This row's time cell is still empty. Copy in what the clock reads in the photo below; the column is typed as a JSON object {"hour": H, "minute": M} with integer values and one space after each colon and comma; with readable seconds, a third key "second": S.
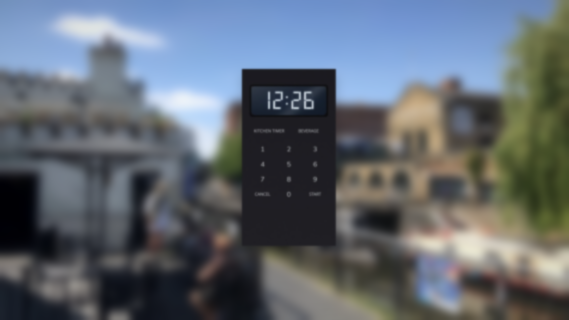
{"hour": 12, "minute": 26}
